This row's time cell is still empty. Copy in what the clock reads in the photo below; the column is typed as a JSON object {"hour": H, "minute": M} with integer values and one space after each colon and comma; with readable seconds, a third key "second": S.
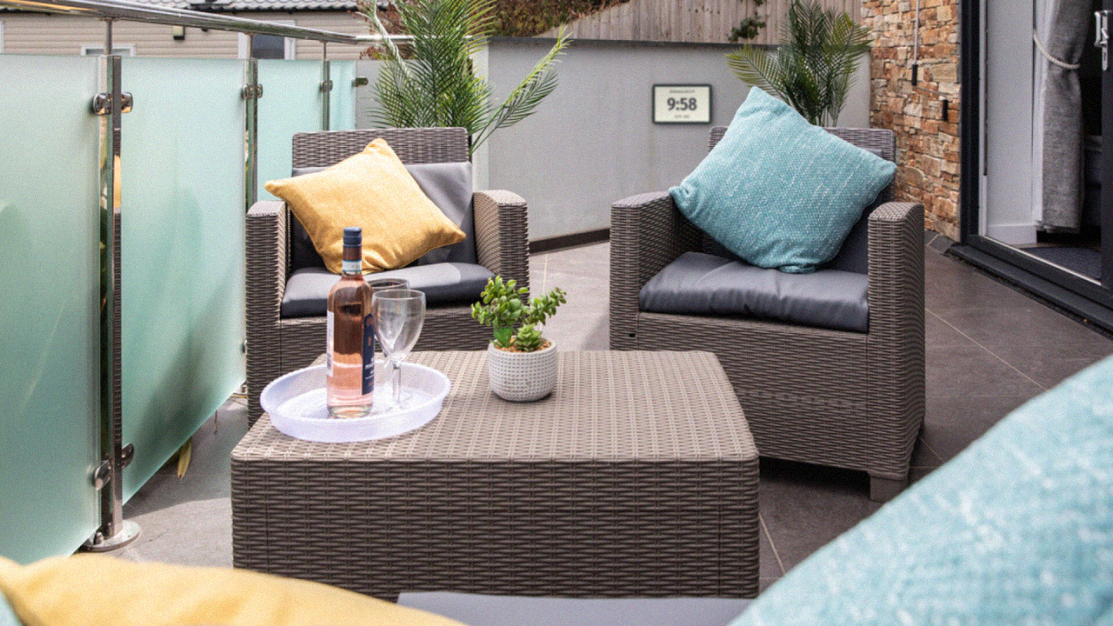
{"hour": 9, "minute": 58}
